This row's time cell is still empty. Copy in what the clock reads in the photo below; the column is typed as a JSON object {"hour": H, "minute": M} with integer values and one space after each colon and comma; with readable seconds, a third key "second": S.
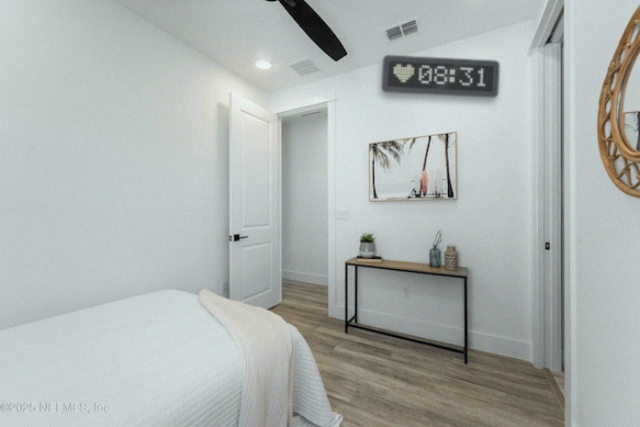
{"hour": 8, "minute": 31}
